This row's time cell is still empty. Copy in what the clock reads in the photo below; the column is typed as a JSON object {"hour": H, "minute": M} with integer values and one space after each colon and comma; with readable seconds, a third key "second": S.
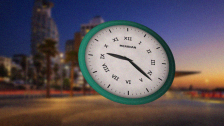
{"hour": 9, "minute": 22}
